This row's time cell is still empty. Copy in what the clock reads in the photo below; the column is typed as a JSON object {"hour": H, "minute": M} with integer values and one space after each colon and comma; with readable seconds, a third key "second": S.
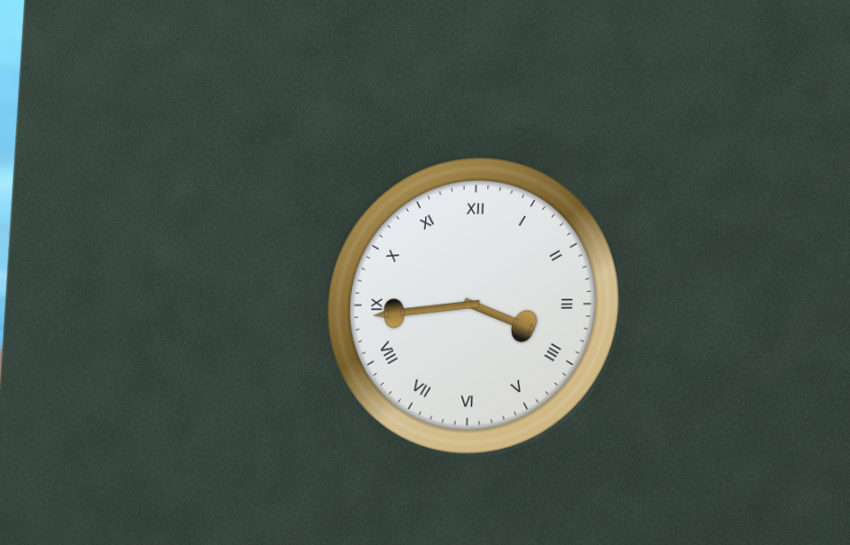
{"hour": 3, "minute": 44}
